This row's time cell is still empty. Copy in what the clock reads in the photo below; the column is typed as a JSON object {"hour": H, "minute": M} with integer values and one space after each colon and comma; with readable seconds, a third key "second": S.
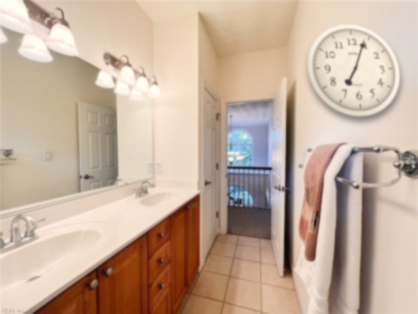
{"hour": 7, "minute": 4}
